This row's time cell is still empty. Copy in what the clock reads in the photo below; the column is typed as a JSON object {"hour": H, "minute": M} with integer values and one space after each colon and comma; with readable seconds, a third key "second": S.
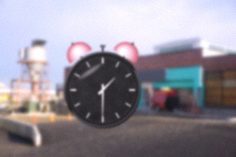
{"hour": 1, "minute": 30}
